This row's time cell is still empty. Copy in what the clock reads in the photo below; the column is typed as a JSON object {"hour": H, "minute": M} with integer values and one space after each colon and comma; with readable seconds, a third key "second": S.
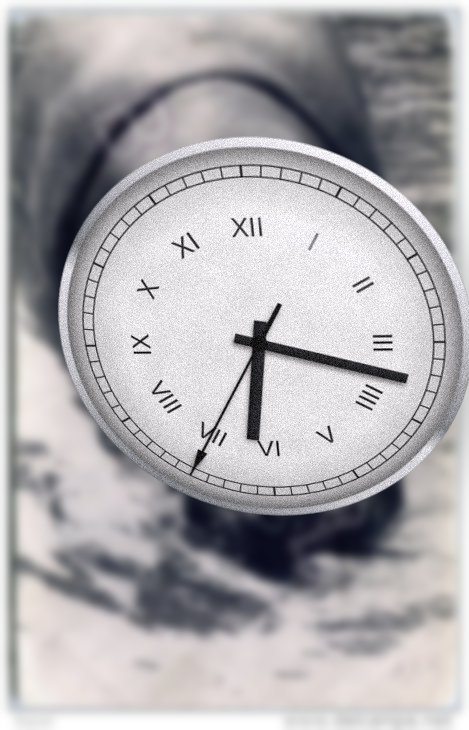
{"hour": 6, "minute": 17, "second": 35}
